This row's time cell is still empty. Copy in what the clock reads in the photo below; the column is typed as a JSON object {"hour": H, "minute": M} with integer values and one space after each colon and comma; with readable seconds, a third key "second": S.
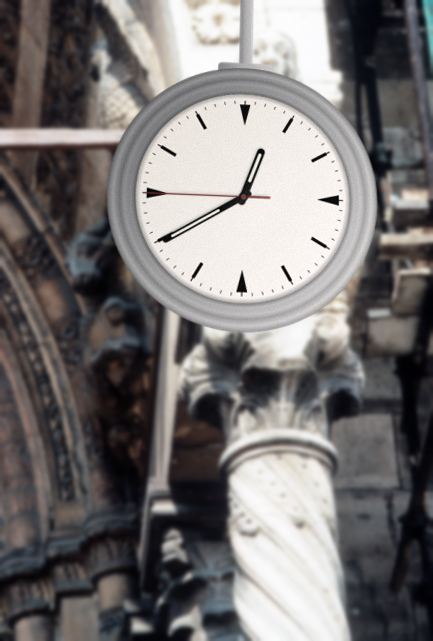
{"hour": 12, "minute": 39, "second": 45}
